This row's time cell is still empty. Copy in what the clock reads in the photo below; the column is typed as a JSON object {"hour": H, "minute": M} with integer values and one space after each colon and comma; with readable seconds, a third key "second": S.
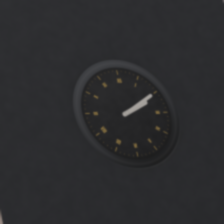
{"hour": 2, "minute": 10}
